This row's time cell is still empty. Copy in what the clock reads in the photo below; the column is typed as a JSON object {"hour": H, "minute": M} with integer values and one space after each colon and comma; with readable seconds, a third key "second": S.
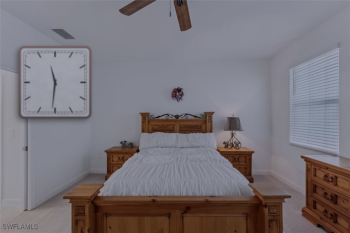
{"hour": 11, "minute": 31}
